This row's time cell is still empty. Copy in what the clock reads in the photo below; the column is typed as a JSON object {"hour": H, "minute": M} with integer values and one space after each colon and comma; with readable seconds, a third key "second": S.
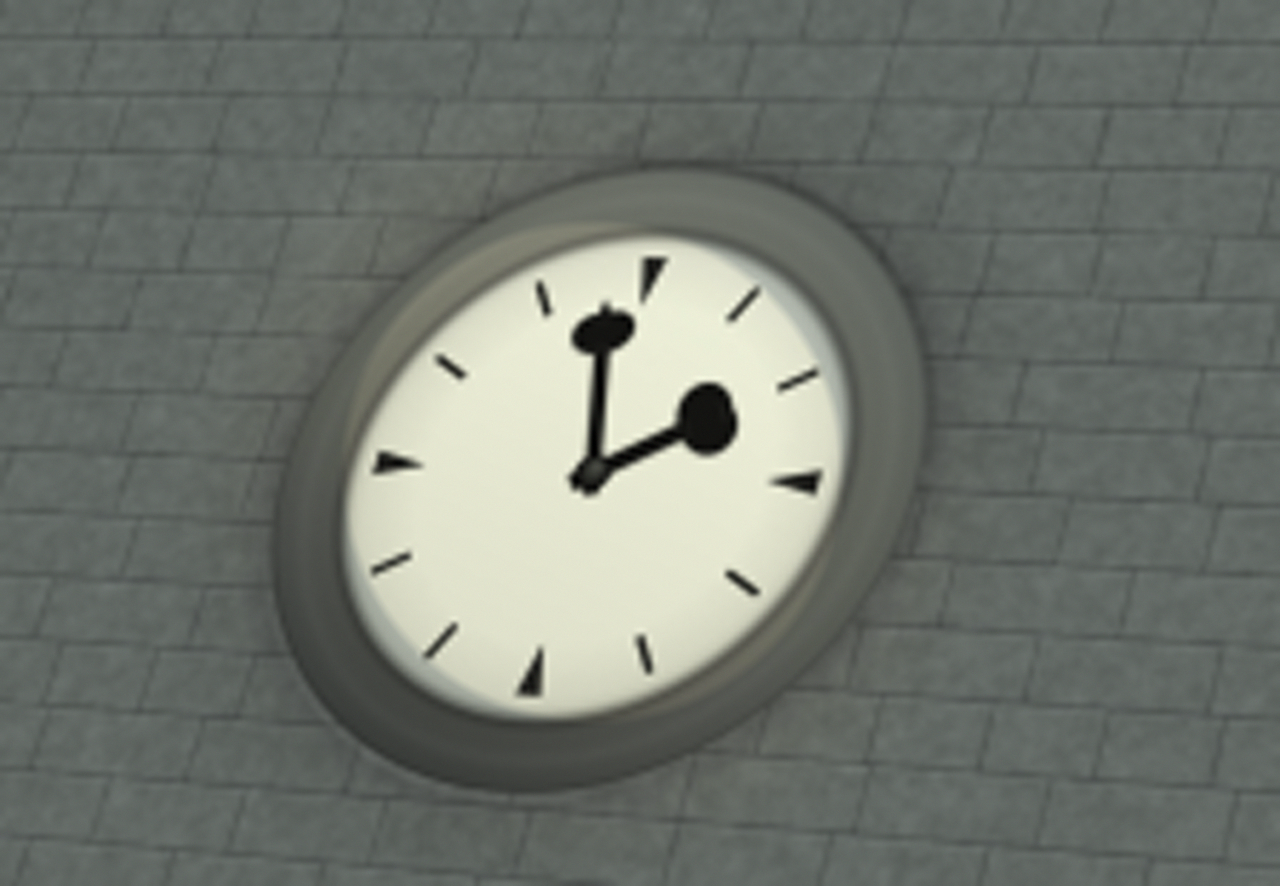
{"hour": 1, "minute": 58}
